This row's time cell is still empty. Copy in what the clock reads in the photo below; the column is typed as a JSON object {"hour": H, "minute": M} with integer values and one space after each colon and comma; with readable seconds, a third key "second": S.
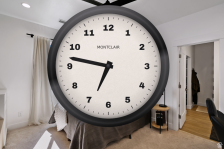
{"hour": 6, "minute": 47}
